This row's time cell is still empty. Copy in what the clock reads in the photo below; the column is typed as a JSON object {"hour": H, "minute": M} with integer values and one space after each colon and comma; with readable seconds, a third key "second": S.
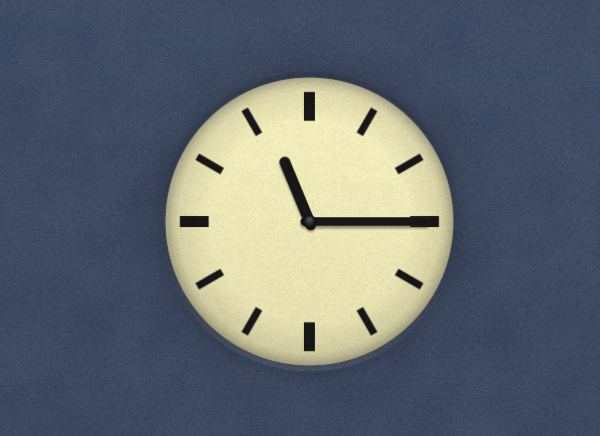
{"hour": 11, "minute": 15}
